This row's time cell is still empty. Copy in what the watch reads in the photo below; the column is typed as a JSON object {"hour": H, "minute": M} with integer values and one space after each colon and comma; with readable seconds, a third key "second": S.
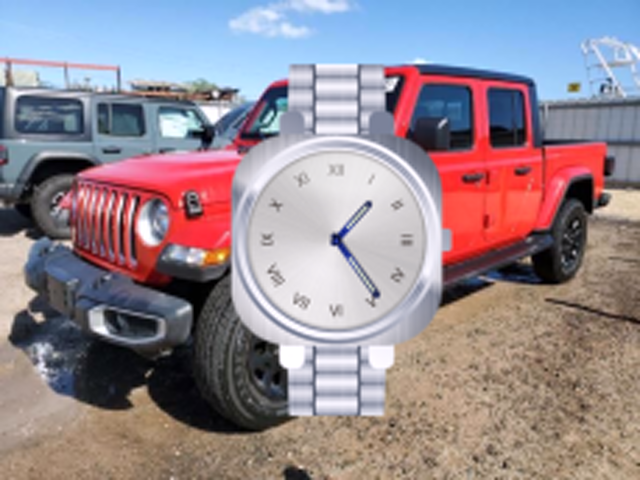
{"hour": 1, "minute": 24}
